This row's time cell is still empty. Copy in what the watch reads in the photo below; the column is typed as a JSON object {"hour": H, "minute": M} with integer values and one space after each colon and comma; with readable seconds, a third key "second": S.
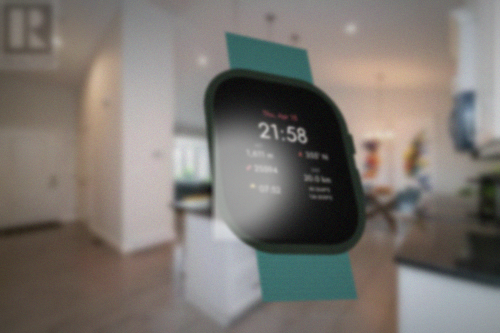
{"hour": 21, "minute": 58}
